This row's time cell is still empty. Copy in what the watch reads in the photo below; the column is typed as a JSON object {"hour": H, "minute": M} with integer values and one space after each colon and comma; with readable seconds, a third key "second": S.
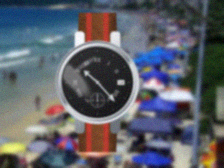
{"hour": 10, "minute": 23}
